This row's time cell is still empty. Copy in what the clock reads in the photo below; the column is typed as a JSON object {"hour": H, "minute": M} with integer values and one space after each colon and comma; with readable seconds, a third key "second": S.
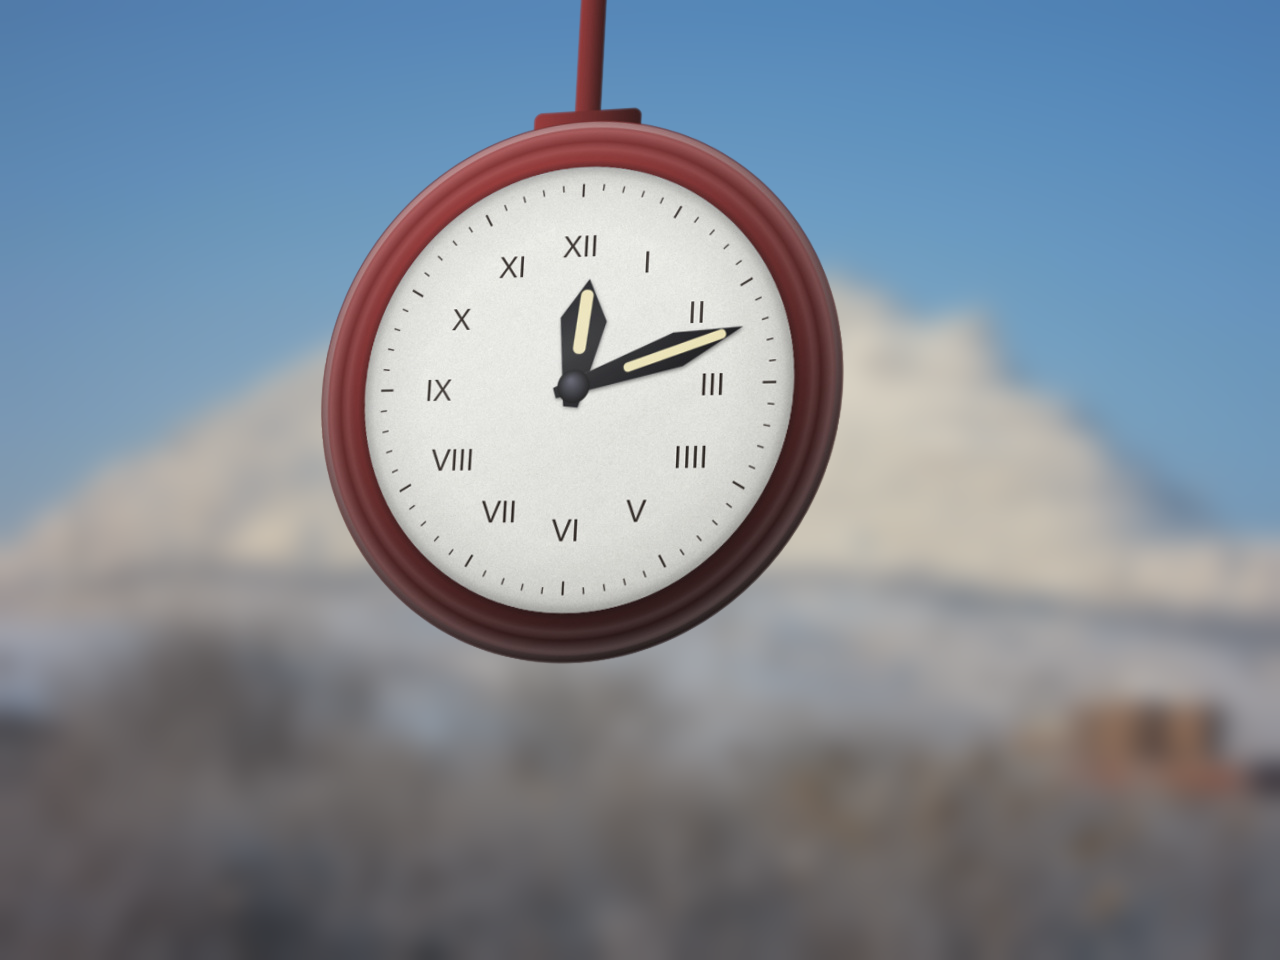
{"hour": 12, "minute": 12}
